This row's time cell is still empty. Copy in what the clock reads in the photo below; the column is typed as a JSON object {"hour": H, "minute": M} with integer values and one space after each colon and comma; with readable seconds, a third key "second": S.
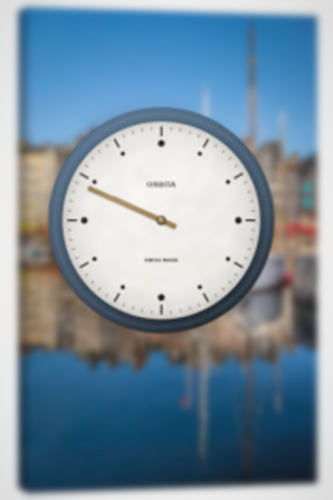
{"hour": 9, "minute": 49}
